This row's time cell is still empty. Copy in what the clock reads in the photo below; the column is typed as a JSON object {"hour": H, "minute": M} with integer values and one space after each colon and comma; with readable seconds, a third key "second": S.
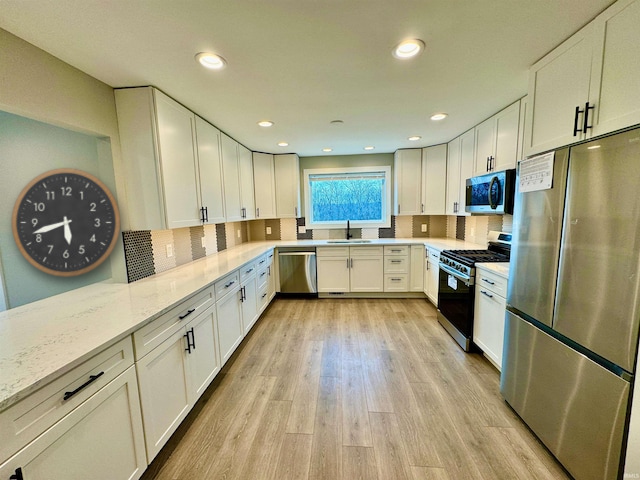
{"hour": 5, "minute": 42}
